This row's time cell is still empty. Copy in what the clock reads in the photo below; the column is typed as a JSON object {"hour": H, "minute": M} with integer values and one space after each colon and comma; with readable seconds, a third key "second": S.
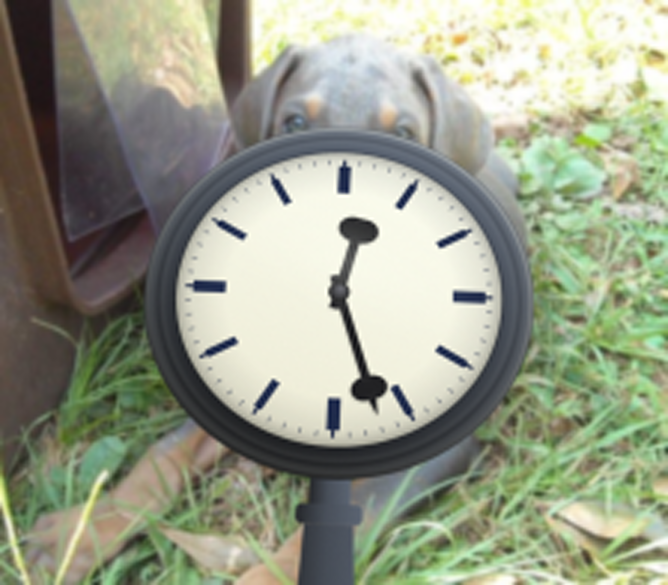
{"hour": 12, "minute": 27}
